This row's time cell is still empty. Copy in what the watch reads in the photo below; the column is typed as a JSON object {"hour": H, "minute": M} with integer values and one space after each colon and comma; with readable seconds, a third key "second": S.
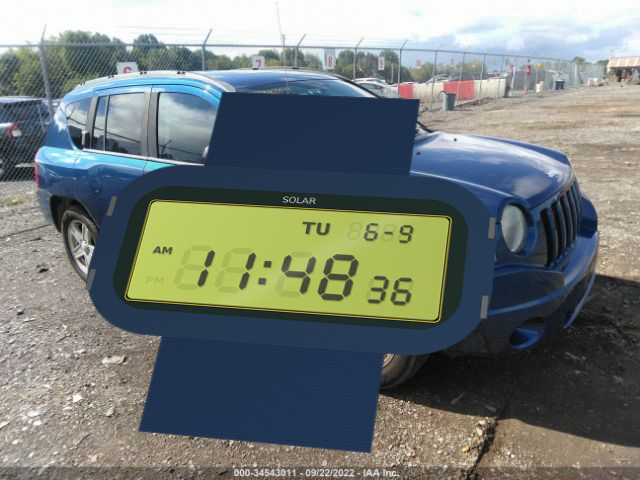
{"hour": 11, "minute": 48, "second": 36}
